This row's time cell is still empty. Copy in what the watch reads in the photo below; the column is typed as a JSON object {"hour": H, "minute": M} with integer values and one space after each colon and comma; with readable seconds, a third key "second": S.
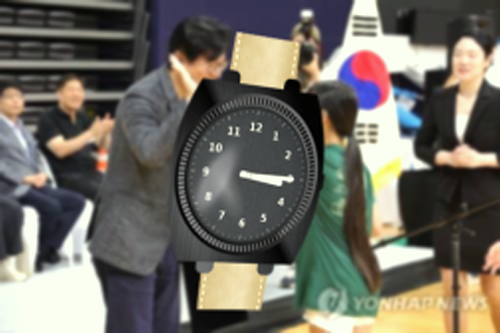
{"hour": 3, "minute": 15}
